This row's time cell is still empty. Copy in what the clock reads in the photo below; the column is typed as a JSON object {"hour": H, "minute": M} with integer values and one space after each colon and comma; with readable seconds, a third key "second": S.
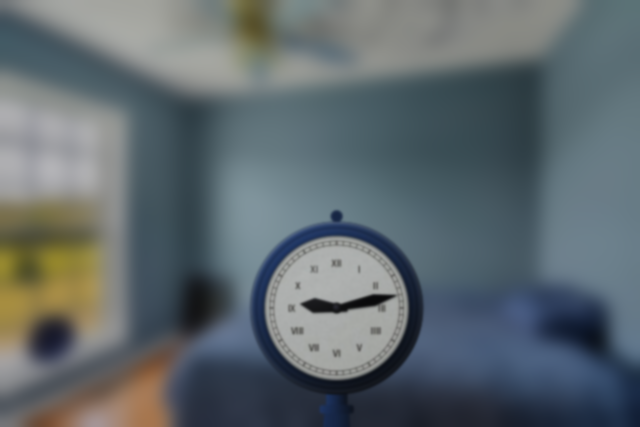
{"hour": 9, "minute": 13}
